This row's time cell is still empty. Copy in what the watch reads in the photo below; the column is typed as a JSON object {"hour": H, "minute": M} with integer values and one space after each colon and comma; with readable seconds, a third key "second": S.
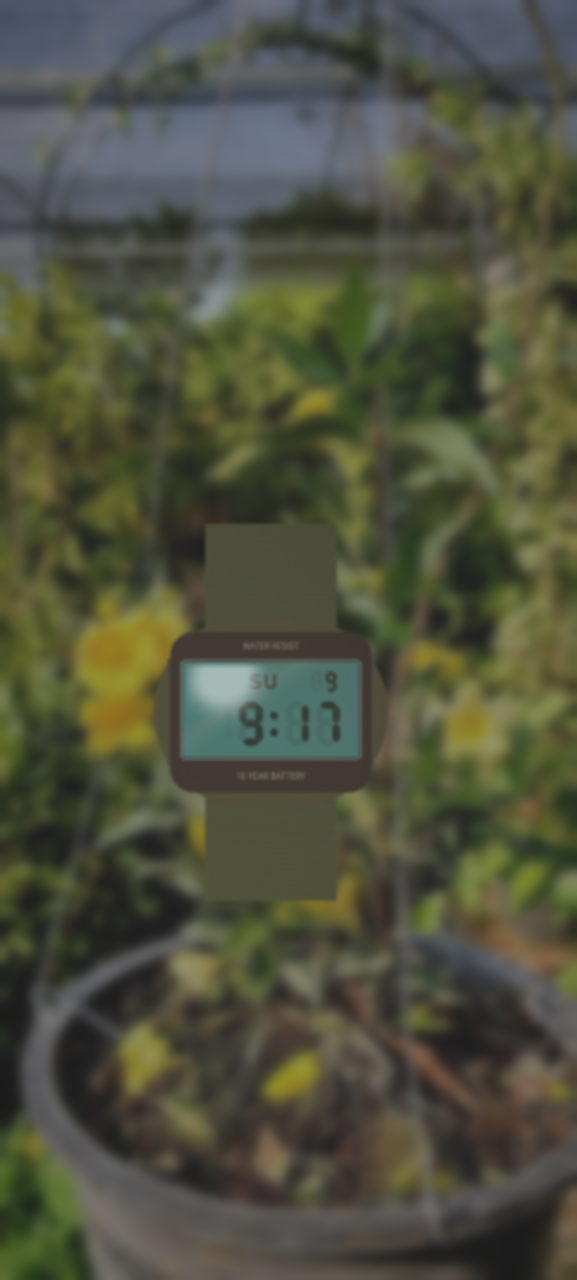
{"hour": 9, "minute": 17}
